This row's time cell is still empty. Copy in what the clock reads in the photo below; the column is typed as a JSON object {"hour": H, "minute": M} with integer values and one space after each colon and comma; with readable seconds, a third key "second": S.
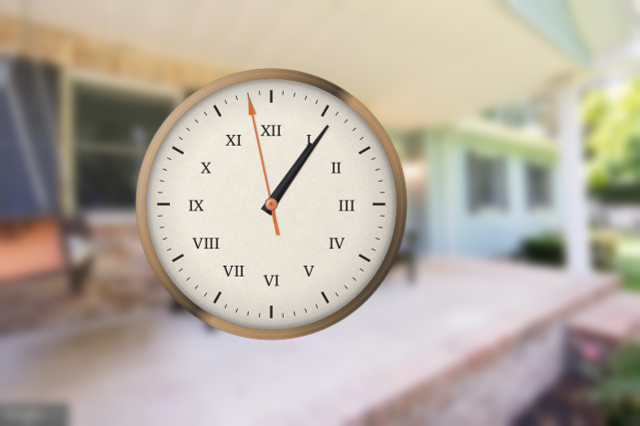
{"hour": 1, "minute": 5, "second": 58}
